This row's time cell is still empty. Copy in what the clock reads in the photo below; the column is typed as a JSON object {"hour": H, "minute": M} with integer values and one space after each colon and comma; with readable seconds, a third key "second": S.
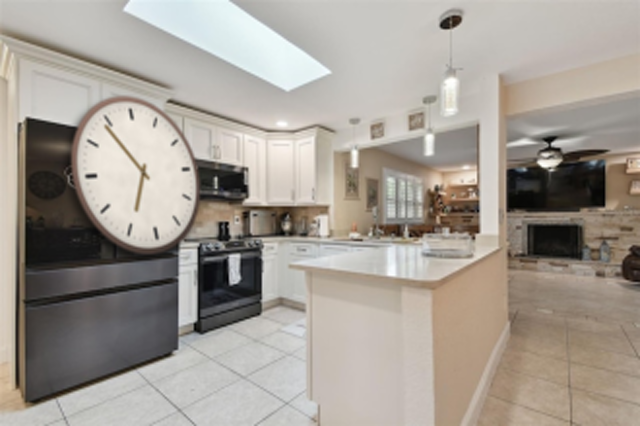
{"hour": 6, "minute": 54}
